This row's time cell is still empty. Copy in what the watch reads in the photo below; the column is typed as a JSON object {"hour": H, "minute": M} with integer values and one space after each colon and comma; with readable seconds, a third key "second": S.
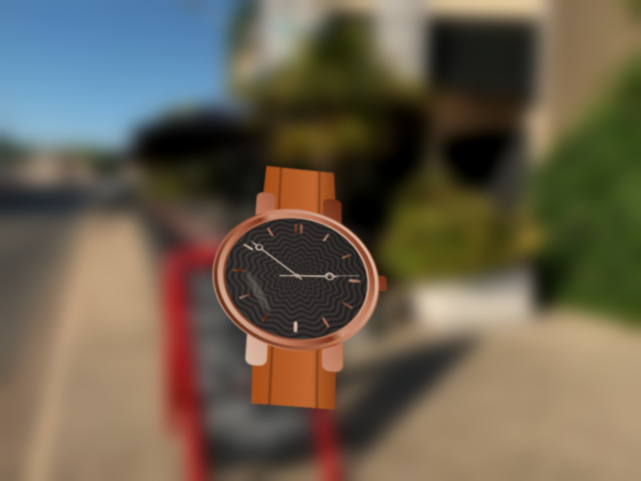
{"hour": 2, "minute": 51, "second": 14}
